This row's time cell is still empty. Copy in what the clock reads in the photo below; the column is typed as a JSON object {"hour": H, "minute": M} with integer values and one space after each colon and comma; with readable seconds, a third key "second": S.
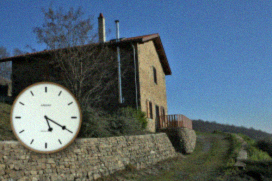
{"hour": 5, "minute": 20}
